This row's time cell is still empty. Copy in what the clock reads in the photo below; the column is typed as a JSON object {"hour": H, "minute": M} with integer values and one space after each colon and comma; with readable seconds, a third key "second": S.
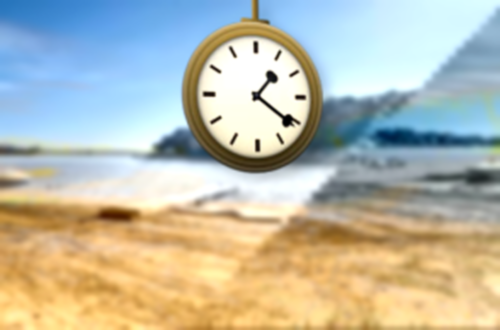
{"hour": 1, "minute": 21}
